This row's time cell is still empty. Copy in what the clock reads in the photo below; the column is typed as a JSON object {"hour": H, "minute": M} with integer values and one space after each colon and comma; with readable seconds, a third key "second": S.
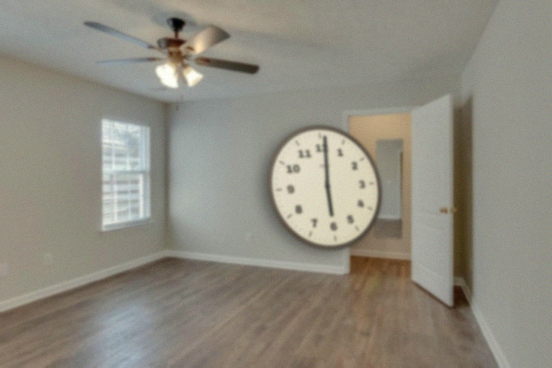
{"hour": 6, "minute": 1}
